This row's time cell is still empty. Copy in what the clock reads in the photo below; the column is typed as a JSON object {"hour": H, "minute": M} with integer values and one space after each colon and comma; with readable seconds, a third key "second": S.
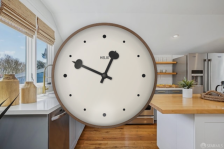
{"hour": 12, "minute": 49}
